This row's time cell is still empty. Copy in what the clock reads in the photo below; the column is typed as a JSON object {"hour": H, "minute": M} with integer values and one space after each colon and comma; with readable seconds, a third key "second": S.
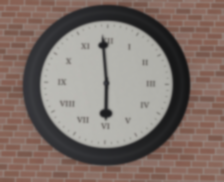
{"hour": 5, "minute": 59}
